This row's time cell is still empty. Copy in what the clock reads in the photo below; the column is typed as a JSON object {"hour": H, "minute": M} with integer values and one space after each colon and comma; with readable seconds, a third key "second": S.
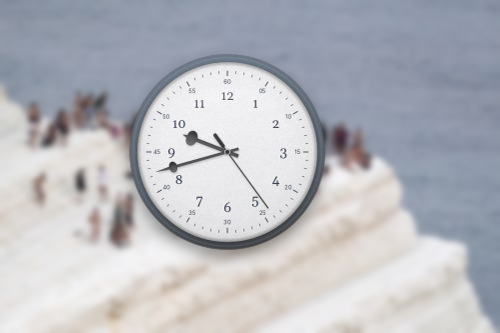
{"hour": 9, "minute": 42, "second": 24}
